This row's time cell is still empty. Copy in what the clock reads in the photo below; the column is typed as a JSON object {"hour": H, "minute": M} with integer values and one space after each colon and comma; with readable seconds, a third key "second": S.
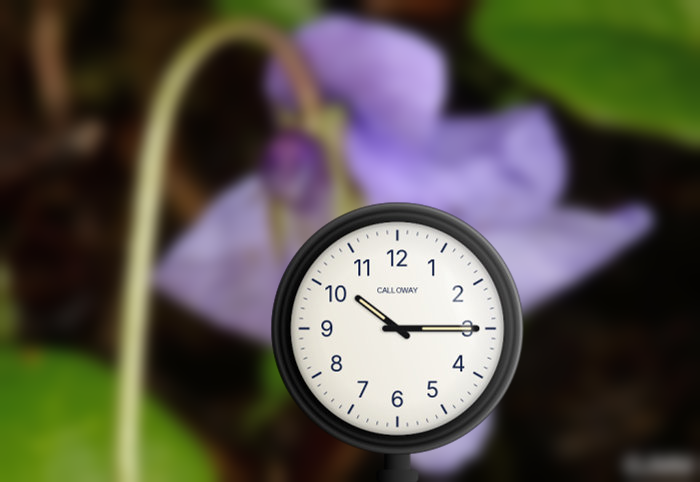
{"hour": 10, "minute": 15}
